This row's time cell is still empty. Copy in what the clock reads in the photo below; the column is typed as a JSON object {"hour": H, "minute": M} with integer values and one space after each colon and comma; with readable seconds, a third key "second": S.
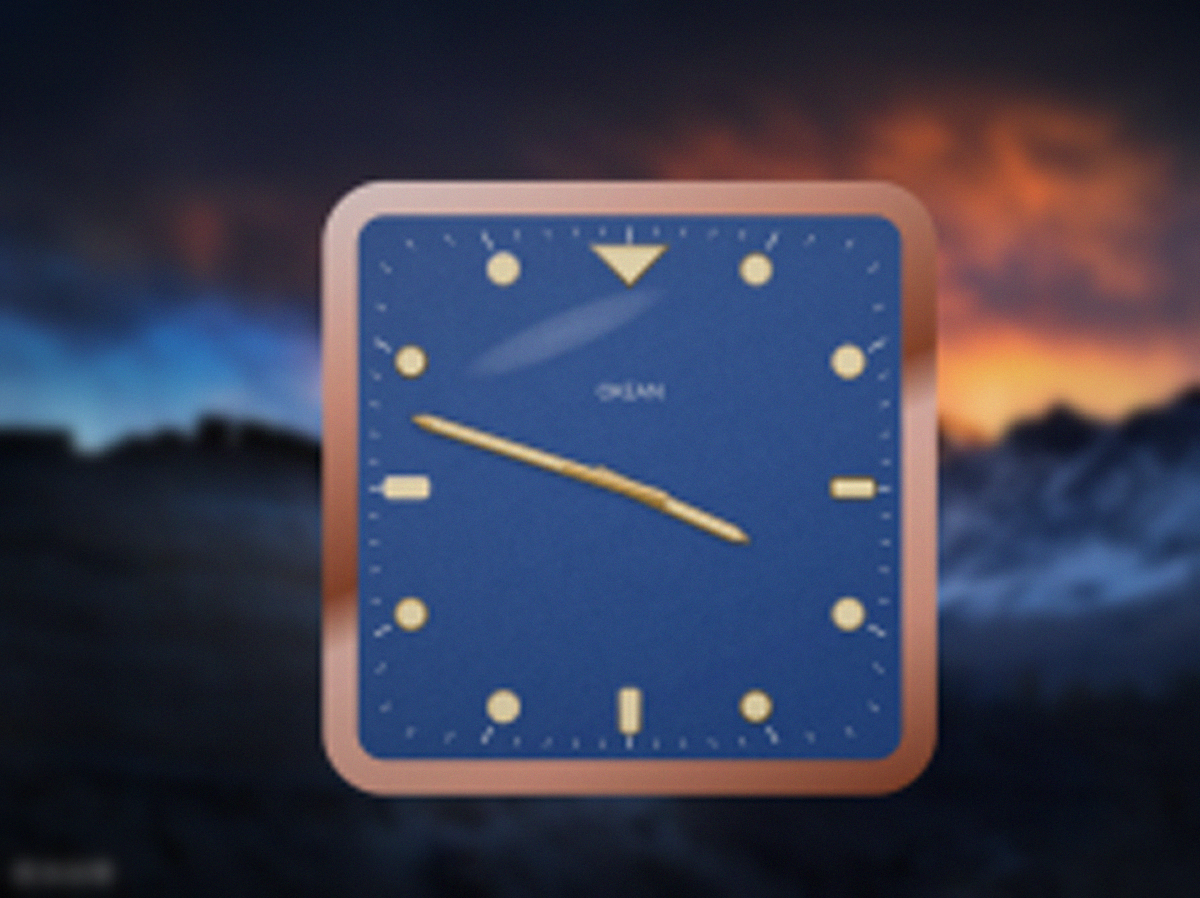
{"hour": 3, "minute": 48}
